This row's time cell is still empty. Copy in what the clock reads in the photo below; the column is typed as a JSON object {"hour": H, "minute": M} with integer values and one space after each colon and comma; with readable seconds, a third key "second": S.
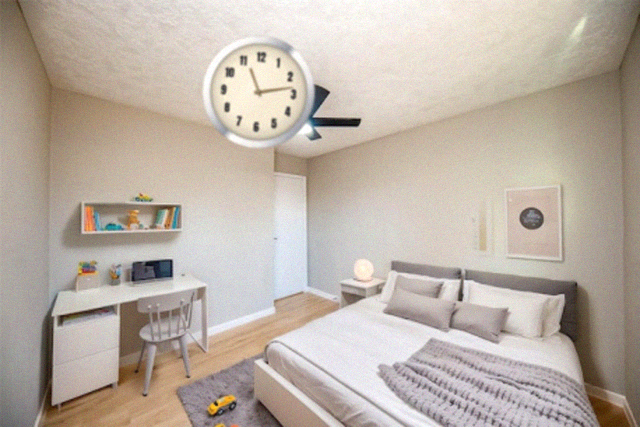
{"hour": 11, "minute": 13}
